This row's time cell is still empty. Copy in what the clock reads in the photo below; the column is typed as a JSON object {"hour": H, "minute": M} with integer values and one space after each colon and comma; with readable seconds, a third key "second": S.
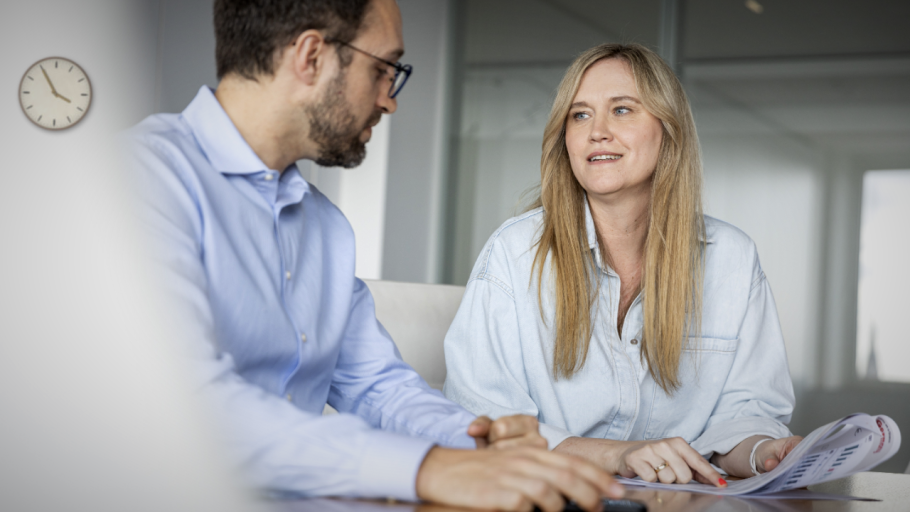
{"hour": 3, "minute": 55}
